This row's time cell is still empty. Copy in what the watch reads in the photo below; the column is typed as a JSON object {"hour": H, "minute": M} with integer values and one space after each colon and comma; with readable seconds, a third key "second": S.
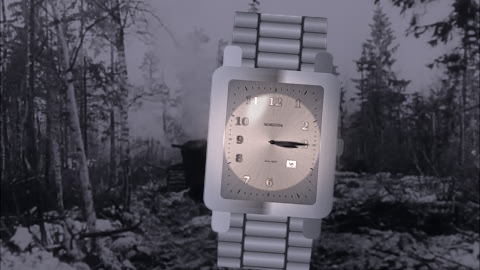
{"hour": 3, "minute": 15}
